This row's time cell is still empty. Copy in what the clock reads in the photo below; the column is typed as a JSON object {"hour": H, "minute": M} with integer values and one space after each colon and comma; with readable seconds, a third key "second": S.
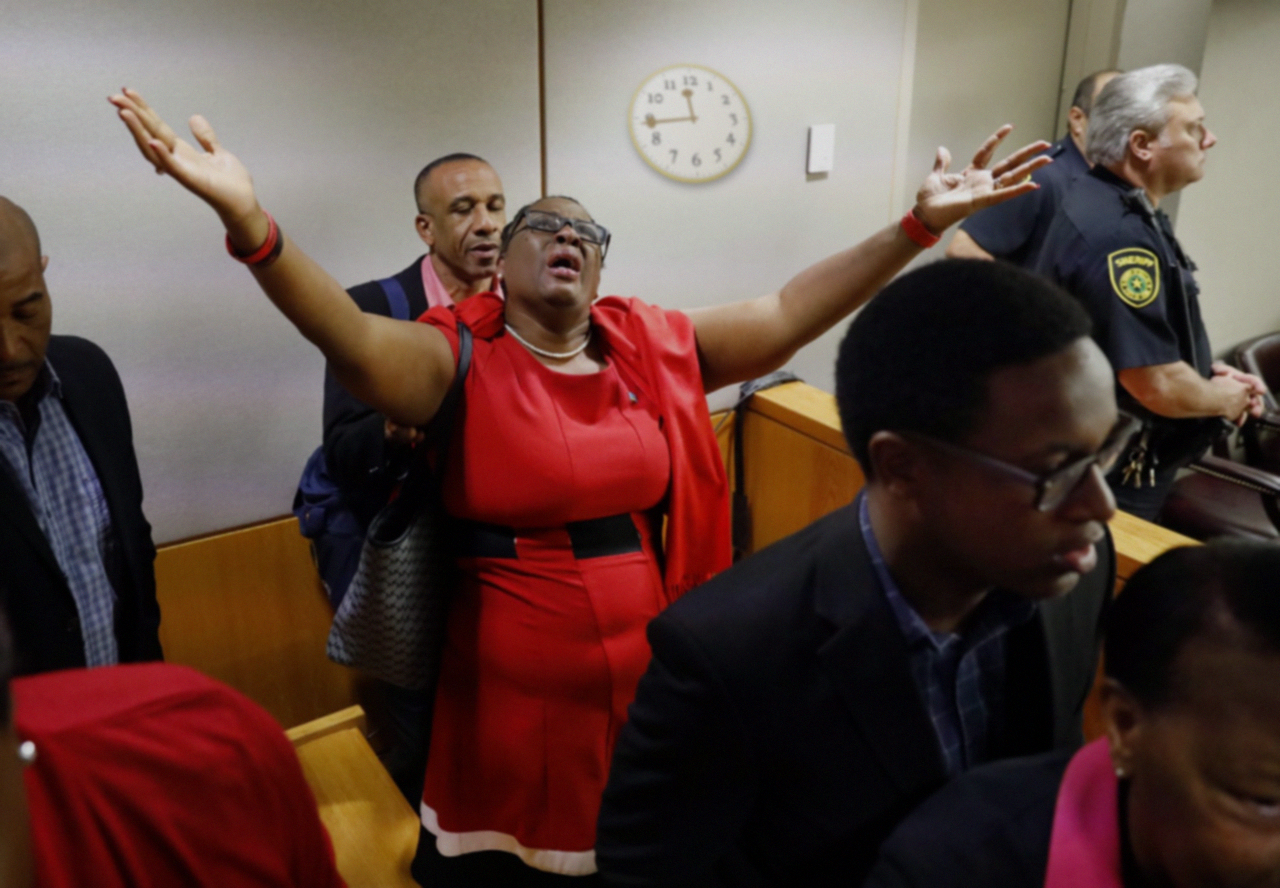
{"hour": 11, "minute": 44}
